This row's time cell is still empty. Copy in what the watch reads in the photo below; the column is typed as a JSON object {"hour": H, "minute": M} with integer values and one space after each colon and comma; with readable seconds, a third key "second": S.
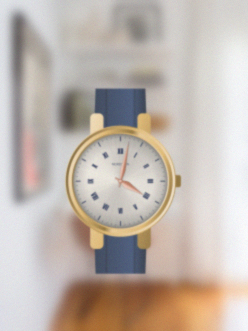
{"hour": 4, "minute": 2}
